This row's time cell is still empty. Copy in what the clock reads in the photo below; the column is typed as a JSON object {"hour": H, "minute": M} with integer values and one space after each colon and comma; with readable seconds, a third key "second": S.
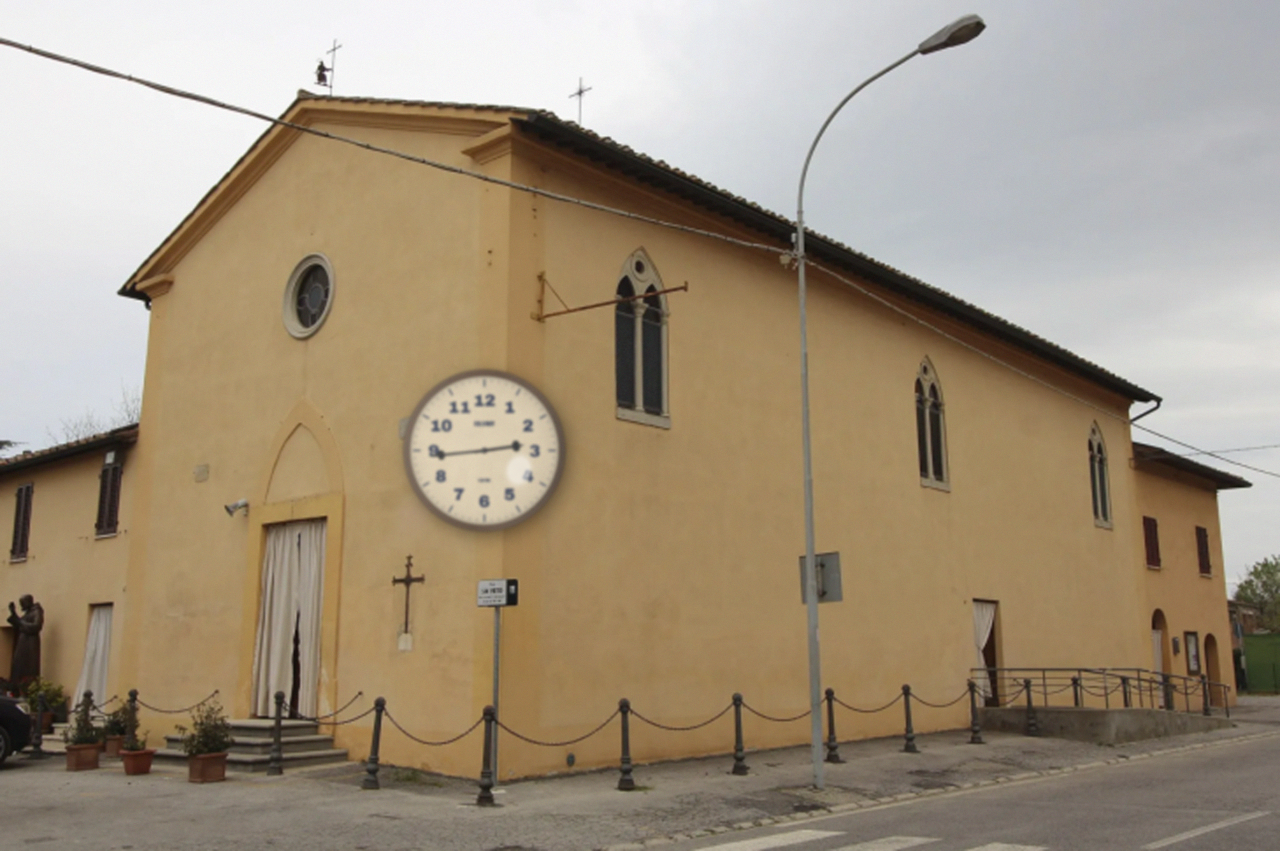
{"hour": 2, "minute": 44}
